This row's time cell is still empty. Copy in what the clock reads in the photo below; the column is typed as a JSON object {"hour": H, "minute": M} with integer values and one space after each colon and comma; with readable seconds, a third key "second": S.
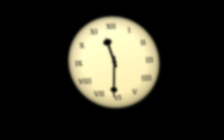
{"hour": 11, "minute": 31}
